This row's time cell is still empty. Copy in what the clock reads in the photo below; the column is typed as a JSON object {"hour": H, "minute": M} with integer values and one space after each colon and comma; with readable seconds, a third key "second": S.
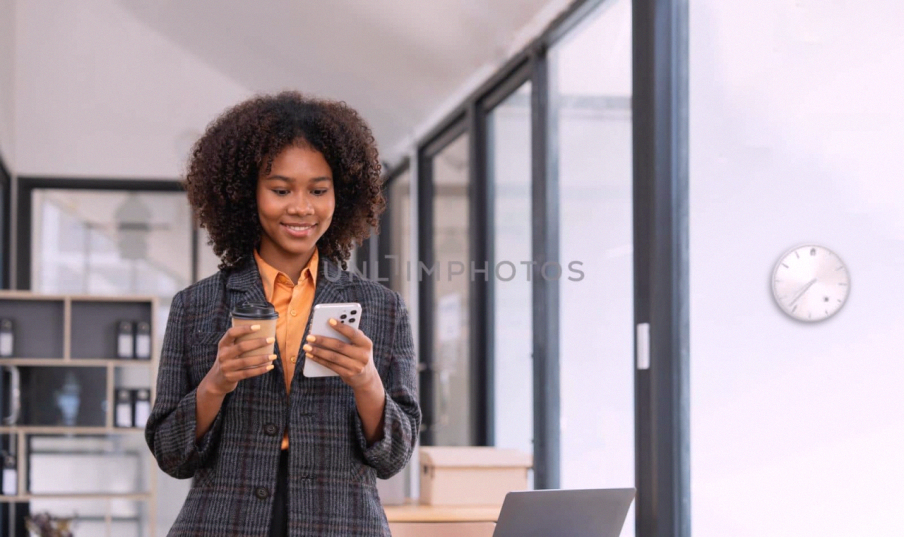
{"hour": 7, "minute": 37}
